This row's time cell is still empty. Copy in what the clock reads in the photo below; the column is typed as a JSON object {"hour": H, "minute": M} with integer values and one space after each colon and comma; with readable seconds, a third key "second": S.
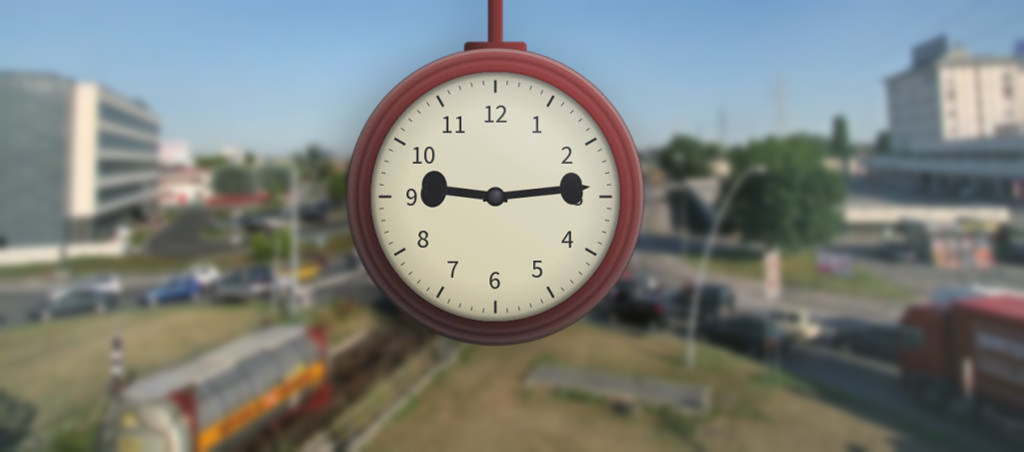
{"hour": 9, "minute": 14}
